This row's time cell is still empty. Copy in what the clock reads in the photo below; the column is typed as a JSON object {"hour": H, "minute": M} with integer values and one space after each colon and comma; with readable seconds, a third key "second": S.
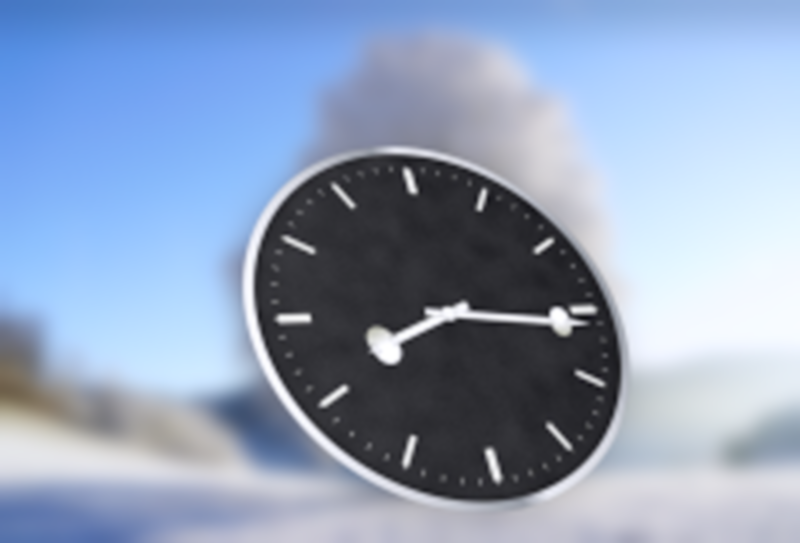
{"hour": 8, "minute": 16}
